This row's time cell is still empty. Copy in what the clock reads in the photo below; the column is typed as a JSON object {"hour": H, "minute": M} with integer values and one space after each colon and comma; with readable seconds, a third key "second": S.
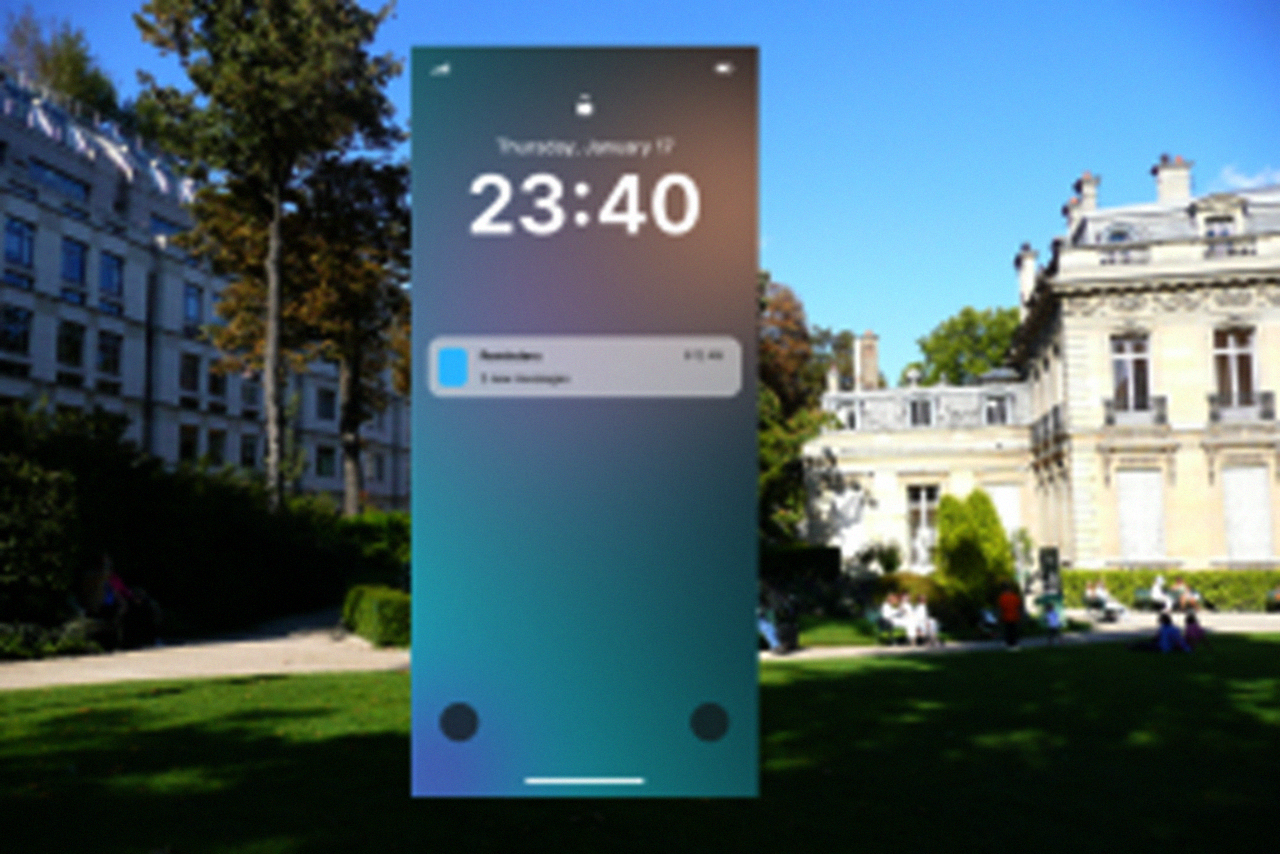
{"hour": 23, "minute": 40}
